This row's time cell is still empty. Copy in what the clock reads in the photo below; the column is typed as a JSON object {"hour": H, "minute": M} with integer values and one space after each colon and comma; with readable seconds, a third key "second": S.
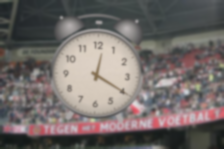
{"hour": 12, "minute": 20}
